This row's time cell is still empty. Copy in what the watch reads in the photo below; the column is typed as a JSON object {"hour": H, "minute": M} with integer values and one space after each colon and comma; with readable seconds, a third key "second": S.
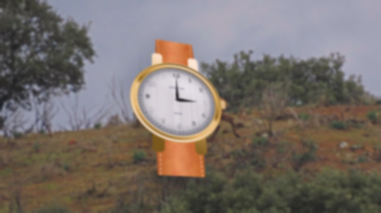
{"hour": 3, "minute": 0}
